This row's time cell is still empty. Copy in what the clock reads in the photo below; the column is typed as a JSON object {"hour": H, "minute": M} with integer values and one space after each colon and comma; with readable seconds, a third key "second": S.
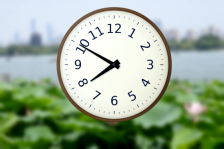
{"hour": 7, "minute": 50}
